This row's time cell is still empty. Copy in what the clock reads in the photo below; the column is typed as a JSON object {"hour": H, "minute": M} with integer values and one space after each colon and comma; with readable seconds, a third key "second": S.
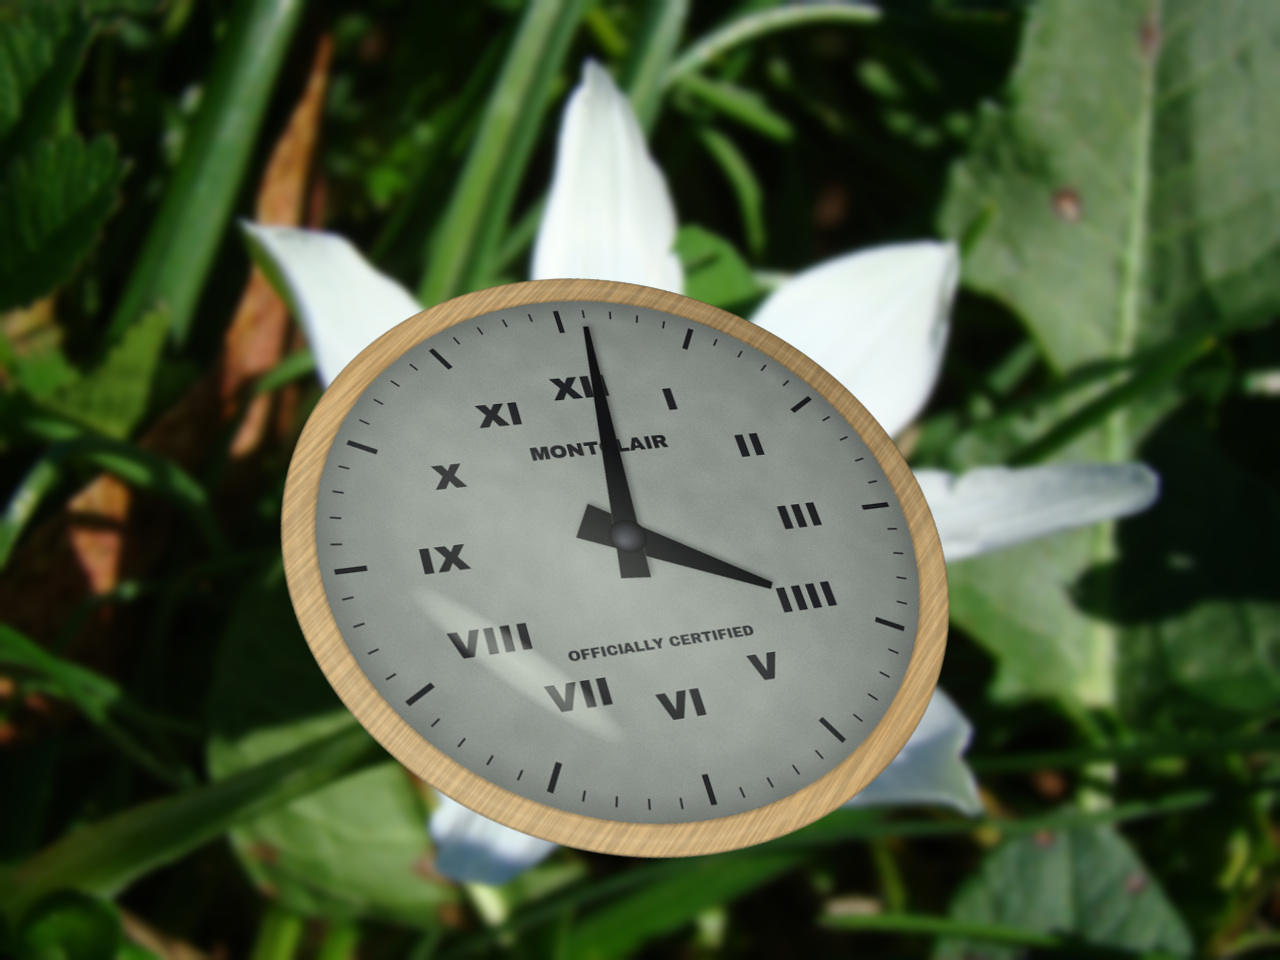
{"hour": 4, "minute": 1}
